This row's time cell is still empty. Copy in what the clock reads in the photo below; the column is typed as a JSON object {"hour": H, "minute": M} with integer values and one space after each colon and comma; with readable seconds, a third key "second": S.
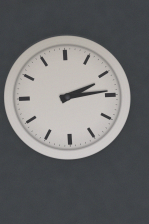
{"hour": 2, "minute": 14}
